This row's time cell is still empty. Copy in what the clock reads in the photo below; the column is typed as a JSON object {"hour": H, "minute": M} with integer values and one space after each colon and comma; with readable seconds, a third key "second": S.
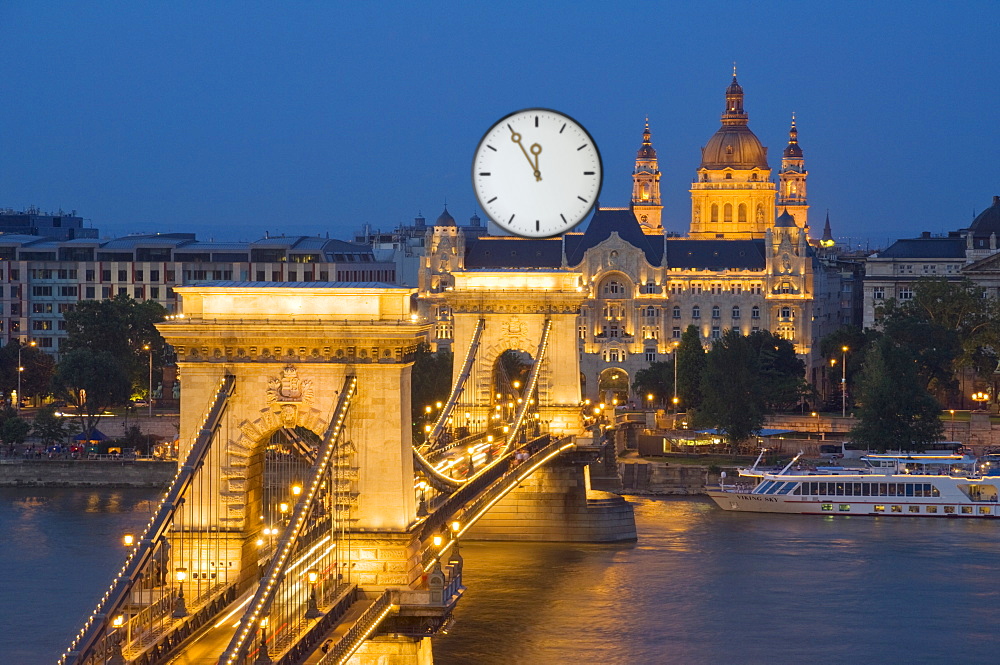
{"hour": 11, "minute": 55}
